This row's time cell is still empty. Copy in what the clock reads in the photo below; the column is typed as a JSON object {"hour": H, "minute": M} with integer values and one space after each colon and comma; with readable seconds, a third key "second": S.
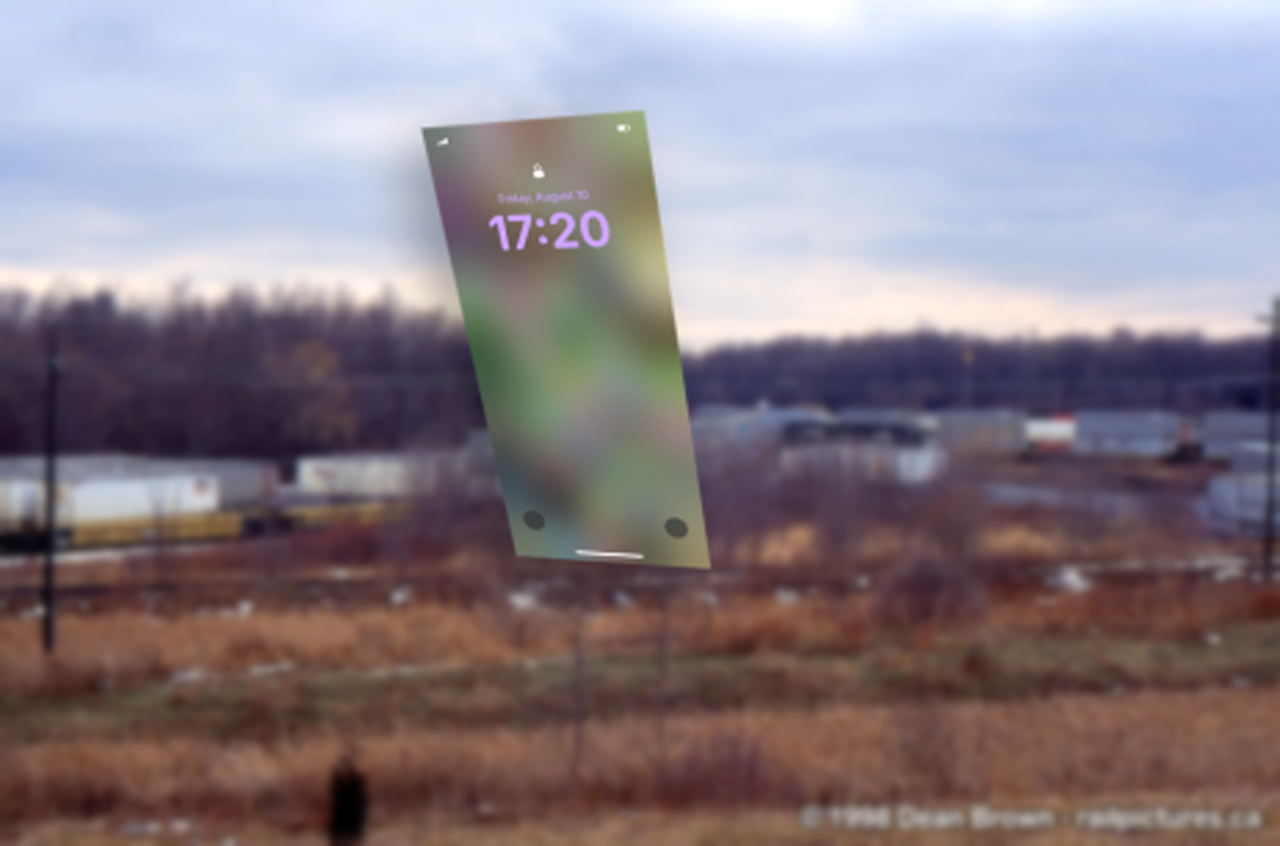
{"hour": 17, "minute": 20}
